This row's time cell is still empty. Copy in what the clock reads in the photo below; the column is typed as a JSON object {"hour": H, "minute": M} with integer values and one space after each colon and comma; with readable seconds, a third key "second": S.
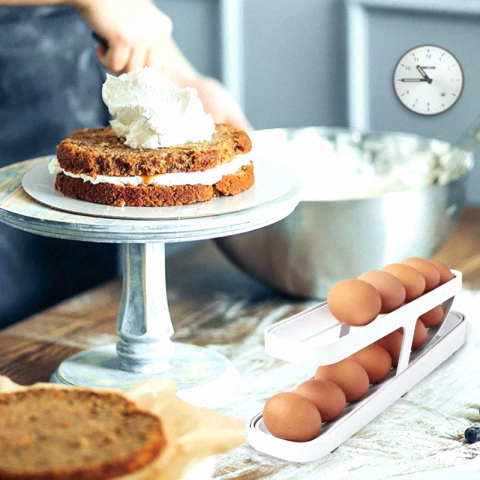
{"hour": 10, "minute": 45}
